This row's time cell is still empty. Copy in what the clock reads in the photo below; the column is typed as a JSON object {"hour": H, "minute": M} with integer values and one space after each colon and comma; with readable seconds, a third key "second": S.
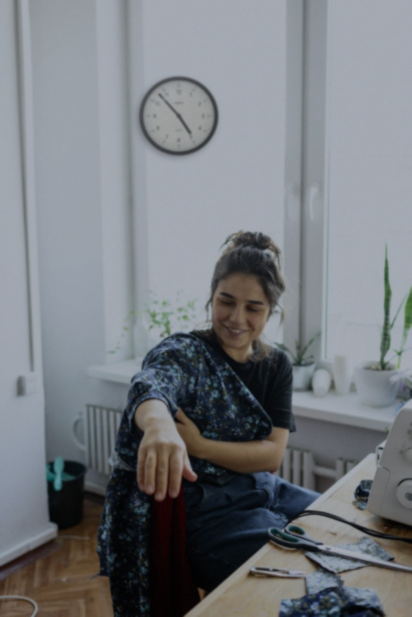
{"hour": 4, "minute": 53}
